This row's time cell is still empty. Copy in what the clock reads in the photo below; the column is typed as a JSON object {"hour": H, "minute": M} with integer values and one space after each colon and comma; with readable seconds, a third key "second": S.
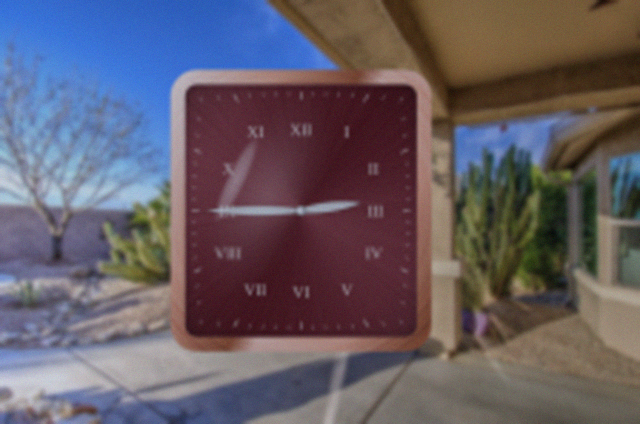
{"hour": 2, "minute": 45}
